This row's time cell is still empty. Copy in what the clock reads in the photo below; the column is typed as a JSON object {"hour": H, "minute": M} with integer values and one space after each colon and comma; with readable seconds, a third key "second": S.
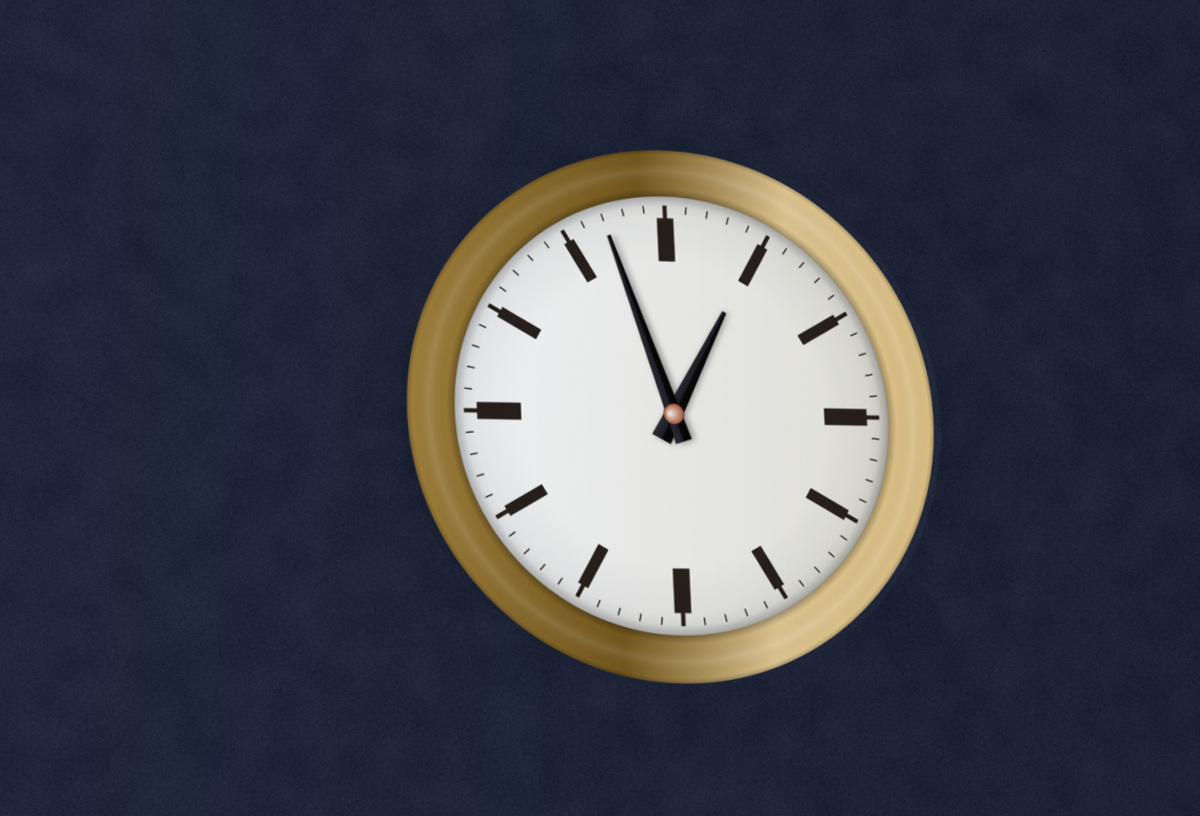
{"hour": 12, "minute": 57}
